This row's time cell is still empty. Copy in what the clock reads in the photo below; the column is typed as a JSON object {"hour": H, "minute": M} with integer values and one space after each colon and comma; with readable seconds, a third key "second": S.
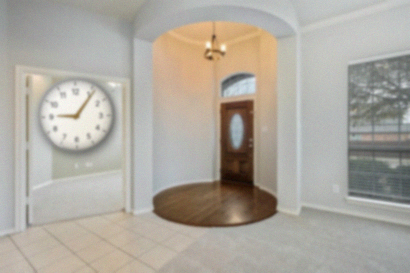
{"hour": 9, "minute": 6}
